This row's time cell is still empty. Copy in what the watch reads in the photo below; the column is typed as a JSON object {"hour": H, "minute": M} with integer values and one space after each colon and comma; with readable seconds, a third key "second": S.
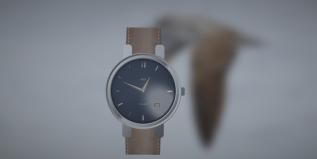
{"hour": 12, "minute": 49}
